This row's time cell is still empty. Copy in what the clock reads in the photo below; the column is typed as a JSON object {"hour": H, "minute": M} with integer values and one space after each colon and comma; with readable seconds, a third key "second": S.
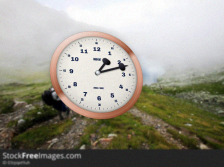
{"hour": 1, "minute": 12}
